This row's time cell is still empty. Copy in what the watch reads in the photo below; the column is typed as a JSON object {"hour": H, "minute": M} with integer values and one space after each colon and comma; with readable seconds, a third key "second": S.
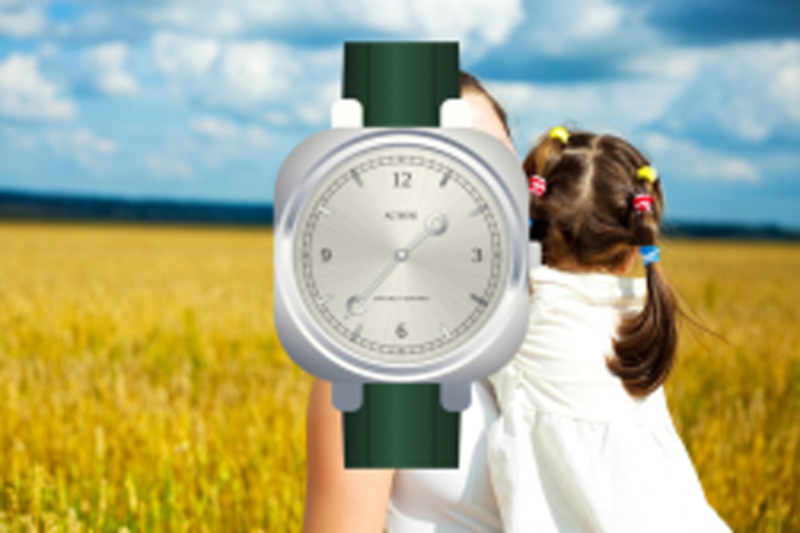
{"hour": 1, "minute": 37}
